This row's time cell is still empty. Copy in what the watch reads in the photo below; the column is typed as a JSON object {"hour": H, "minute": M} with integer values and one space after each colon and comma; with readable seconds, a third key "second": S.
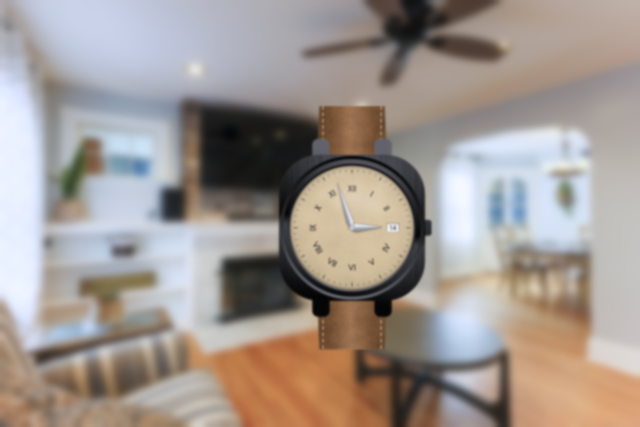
{"hour": 2, "minute": 57}
